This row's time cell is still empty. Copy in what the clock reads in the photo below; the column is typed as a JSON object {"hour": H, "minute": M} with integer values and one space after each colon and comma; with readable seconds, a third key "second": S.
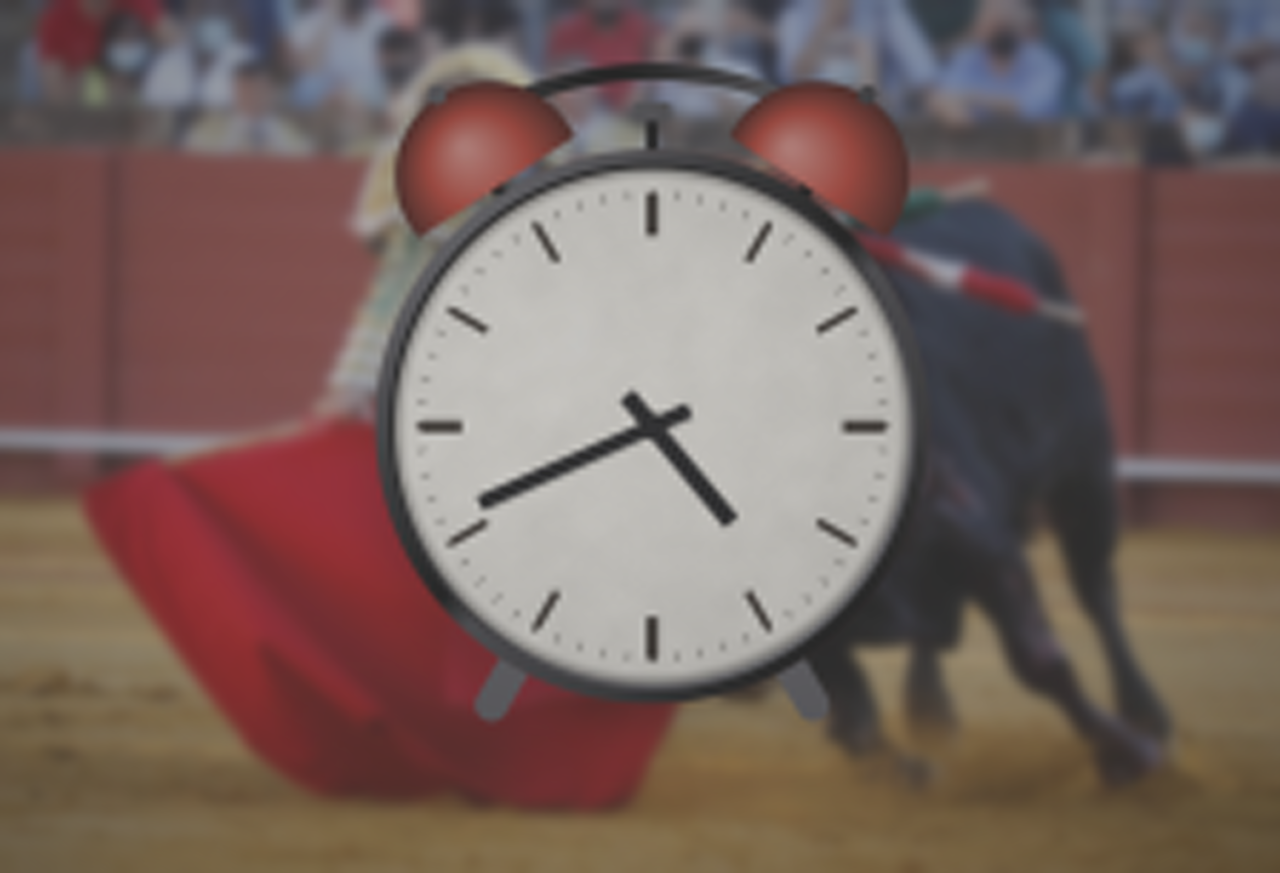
{"hour": 4, "minute": 41}
